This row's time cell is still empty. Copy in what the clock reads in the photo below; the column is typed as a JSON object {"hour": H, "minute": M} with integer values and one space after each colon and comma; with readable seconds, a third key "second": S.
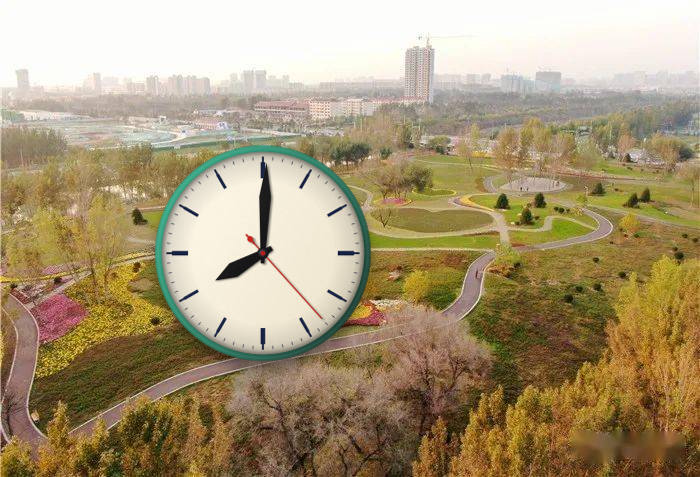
{"hour": 8, "minute": 0, "second": 23}
